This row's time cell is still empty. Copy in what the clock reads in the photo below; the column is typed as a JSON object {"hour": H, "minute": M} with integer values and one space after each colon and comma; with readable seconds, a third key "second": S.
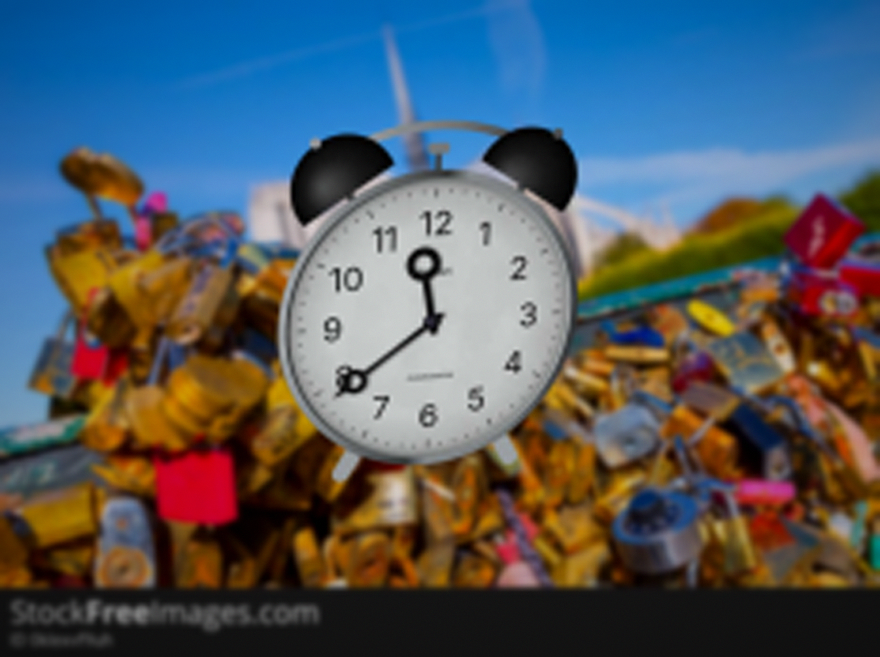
{"hour": 11, "minute": 39}
